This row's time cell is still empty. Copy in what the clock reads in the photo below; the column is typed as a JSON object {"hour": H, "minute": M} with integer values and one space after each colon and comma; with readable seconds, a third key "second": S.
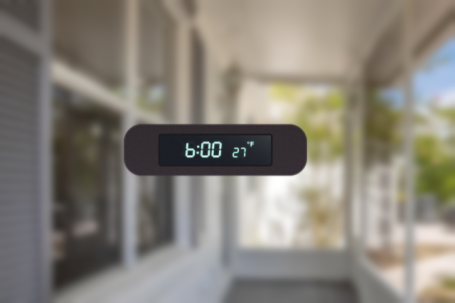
{"hour": 6, "minute": 0}
